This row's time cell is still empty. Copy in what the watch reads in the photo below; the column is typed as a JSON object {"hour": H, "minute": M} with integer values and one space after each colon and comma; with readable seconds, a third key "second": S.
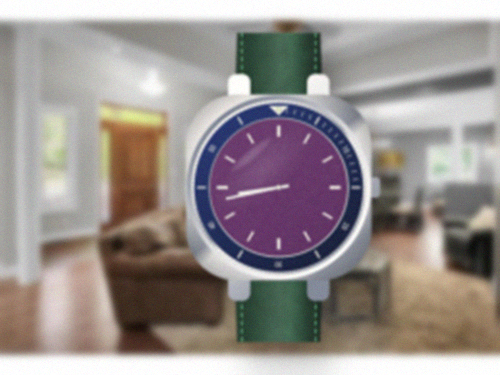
{"hour": 8, "minute": 43}
